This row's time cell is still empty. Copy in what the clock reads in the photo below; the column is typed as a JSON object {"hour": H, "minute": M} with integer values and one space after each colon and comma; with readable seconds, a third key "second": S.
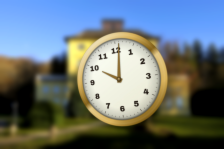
{"hour": 10, "minute": 1}
